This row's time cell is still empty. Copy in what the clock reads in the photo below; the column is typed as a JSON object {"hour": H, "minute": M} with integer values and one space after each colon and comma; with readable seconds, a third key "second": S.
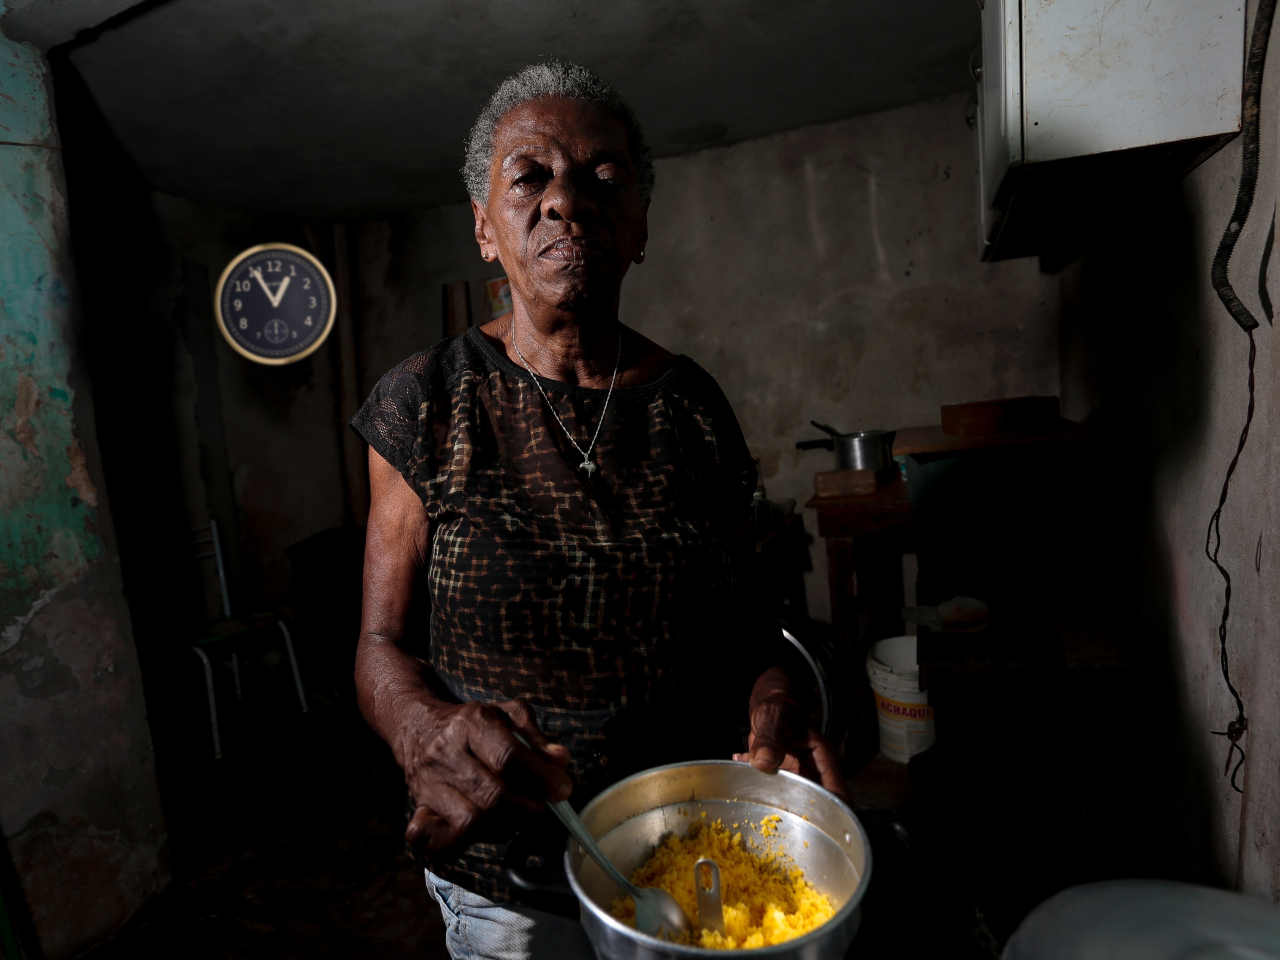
{"hour": 12, "minute": 55}
